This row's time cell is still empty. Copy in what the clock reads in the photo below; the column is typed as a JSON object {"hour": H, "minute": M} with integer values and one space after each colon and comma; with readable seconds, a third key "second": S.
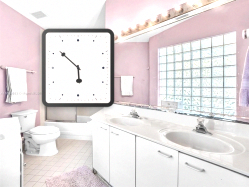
{"hour": 5, "minute": 52}
